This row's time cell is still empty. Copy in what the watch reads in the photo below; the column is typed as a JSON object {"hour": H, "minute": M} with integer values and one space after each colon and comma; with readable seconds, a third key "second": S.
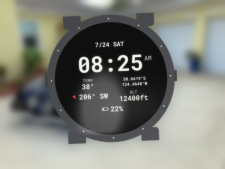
{"hour": 8, "minute": 25}
